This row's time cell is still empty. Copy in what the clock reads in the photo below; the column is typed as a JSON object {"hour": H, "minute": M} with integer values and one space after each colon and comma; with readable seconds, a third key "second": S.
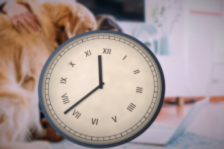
{"hour": 11, "minute": 37}
